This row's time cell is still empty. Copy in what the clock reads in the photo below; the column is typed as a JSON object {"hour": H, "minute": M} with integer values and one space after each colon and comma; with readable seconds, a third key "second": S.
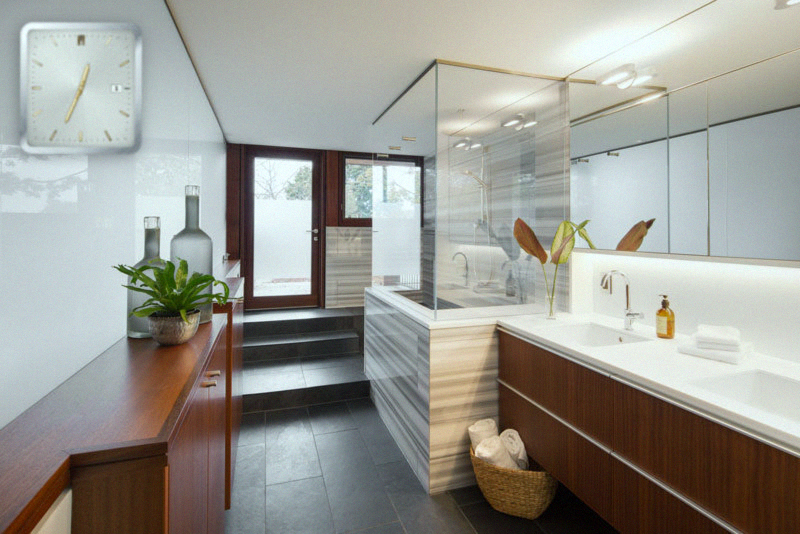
{"hour": 12, "minute": 34}
